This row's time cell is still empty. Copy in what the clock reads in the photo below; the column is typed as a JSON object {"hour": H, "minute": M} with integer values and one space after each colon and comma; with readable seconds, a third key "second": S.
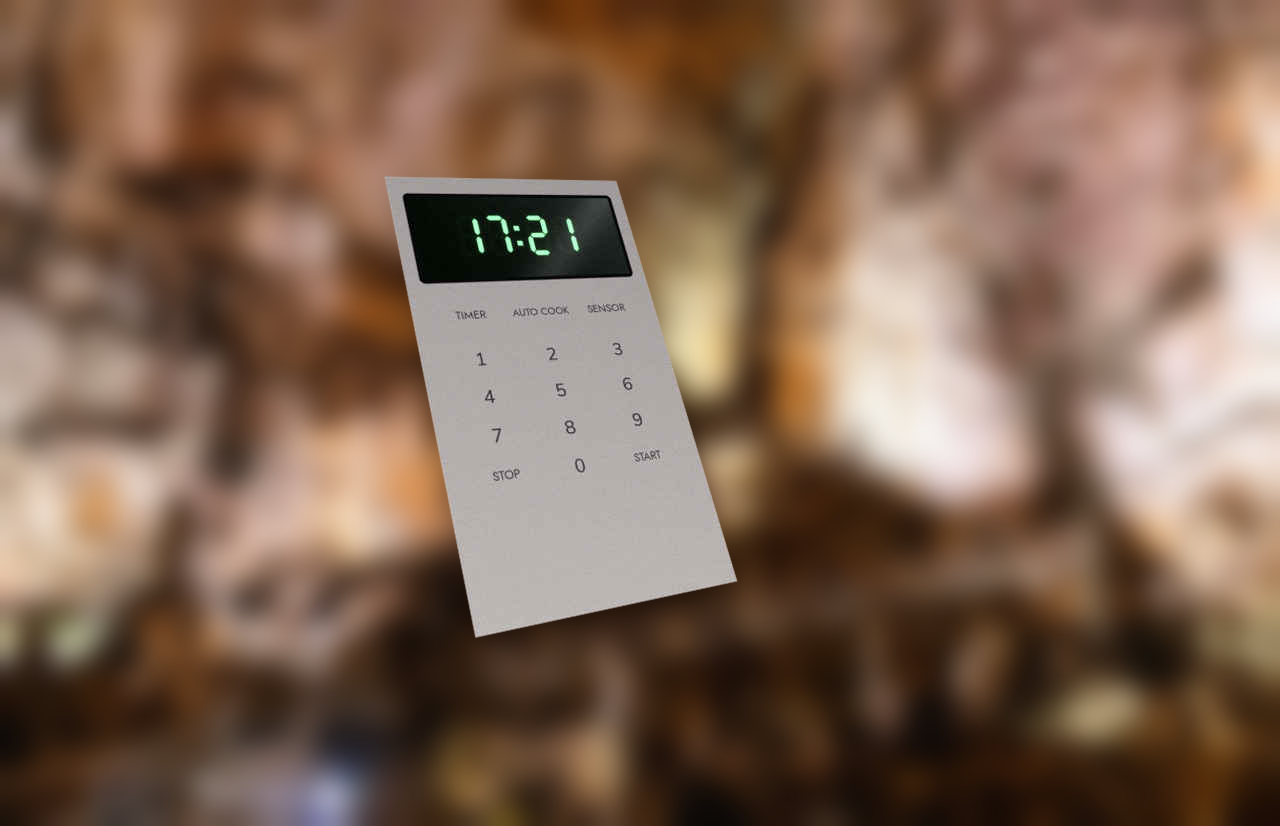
{"hour": 17, "minute": 21}
